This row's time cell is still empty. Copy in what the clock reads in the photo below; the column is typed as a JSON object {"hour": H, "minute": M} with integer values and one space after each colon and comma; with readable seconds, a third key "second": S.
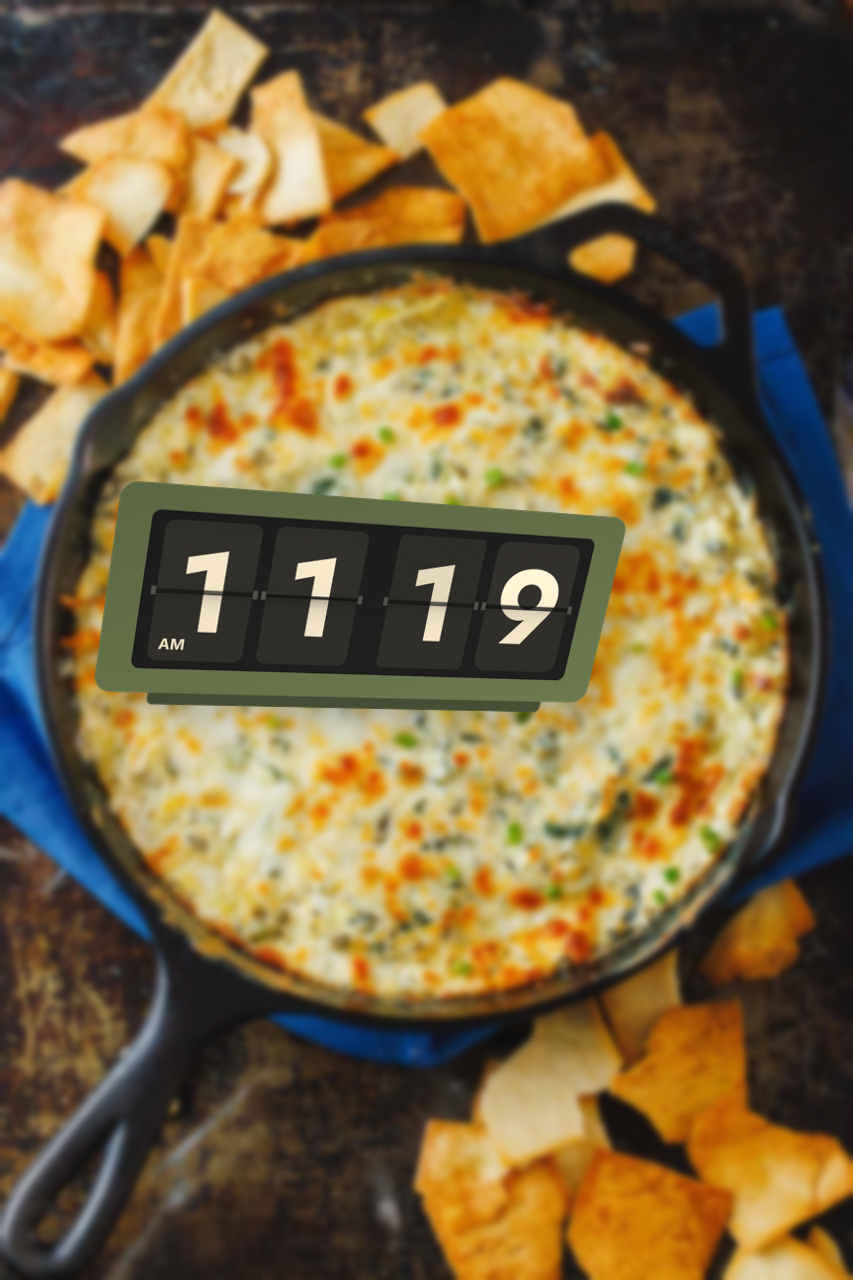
{"hour": 11, "minute": 19}
